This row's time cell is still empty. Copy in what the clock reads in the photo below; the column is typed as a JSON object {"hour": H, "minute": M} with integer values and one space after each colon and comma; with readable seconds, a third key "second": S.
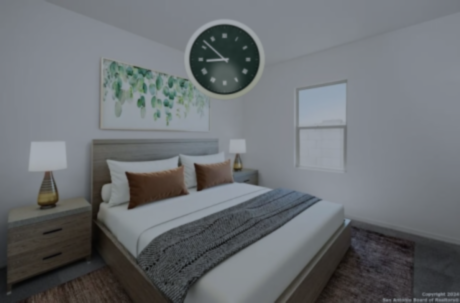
{"hour": 8, "minute": 52}
